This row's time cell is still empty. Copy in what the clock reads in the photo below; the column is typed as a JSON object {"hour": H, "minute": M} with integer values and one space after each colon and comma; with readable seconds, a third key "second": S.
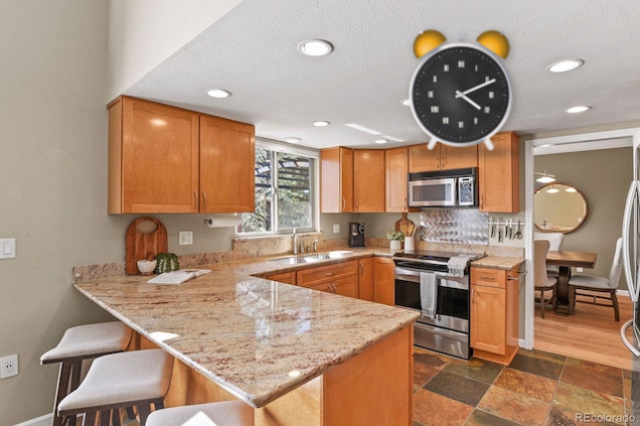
{"hour": 4, "minute": 11}
